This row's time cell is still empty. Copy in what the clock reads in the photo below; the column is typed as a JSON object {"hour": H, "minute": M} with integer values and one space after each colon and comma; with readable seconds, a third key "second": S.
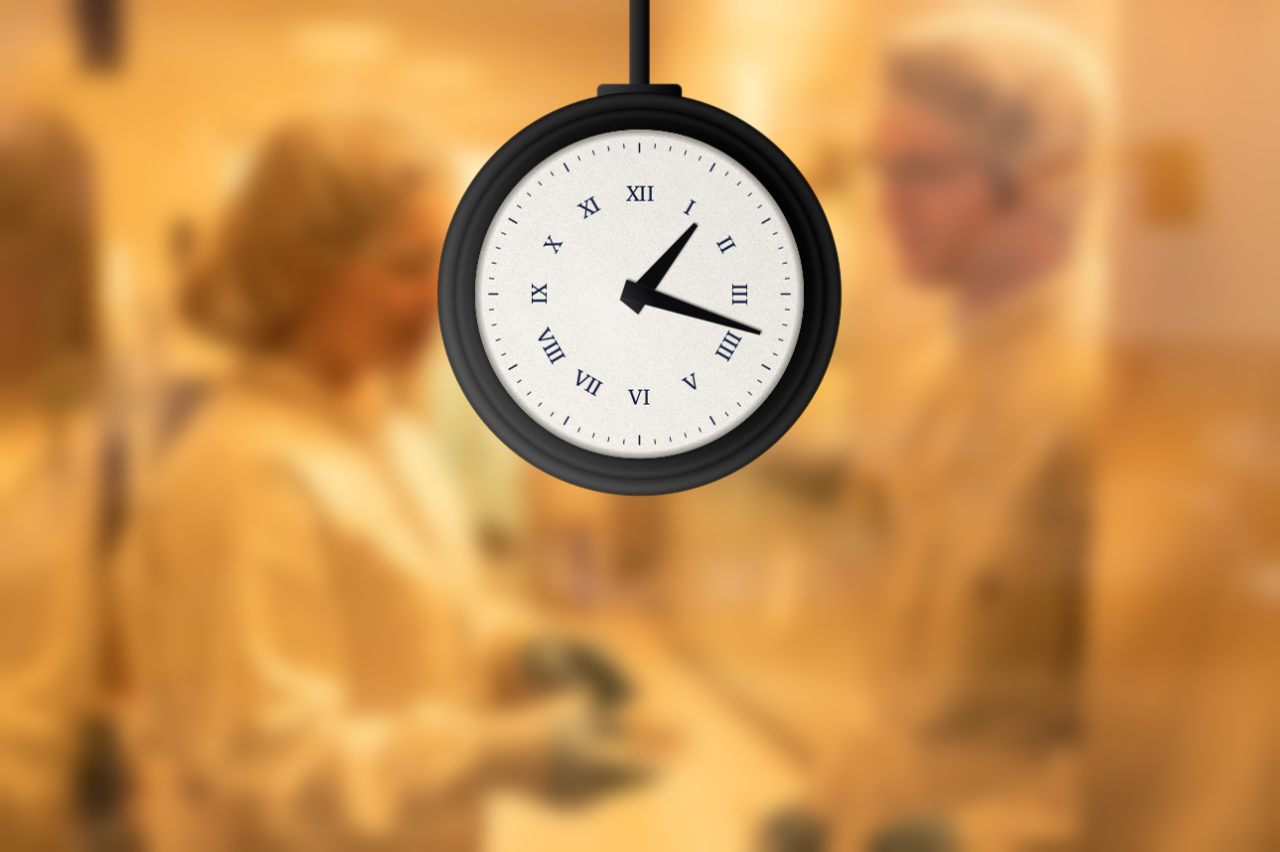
{"hour": 1, "minute": 18}
